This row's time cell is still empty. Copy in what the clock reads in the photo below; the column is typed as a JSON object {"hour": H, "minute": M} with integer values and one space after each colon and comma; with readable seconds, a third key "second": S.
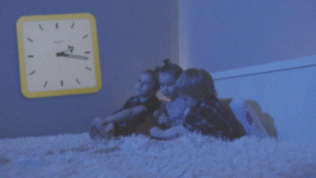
{"hour": 2, "minute": 17}
